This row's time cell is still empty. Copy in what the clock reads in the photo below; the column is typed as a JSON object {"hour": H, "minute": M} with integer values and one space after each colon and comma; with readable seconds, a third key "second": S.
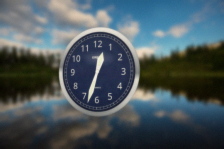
{"hour": 12, "minute": 33}
